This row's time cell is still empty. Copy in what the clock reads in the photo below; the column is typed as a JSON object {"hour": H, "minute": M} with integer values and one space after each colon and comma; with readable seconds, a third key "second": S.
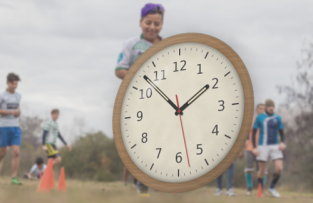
{"hour": 1, "minute": 52, "second": 28}
